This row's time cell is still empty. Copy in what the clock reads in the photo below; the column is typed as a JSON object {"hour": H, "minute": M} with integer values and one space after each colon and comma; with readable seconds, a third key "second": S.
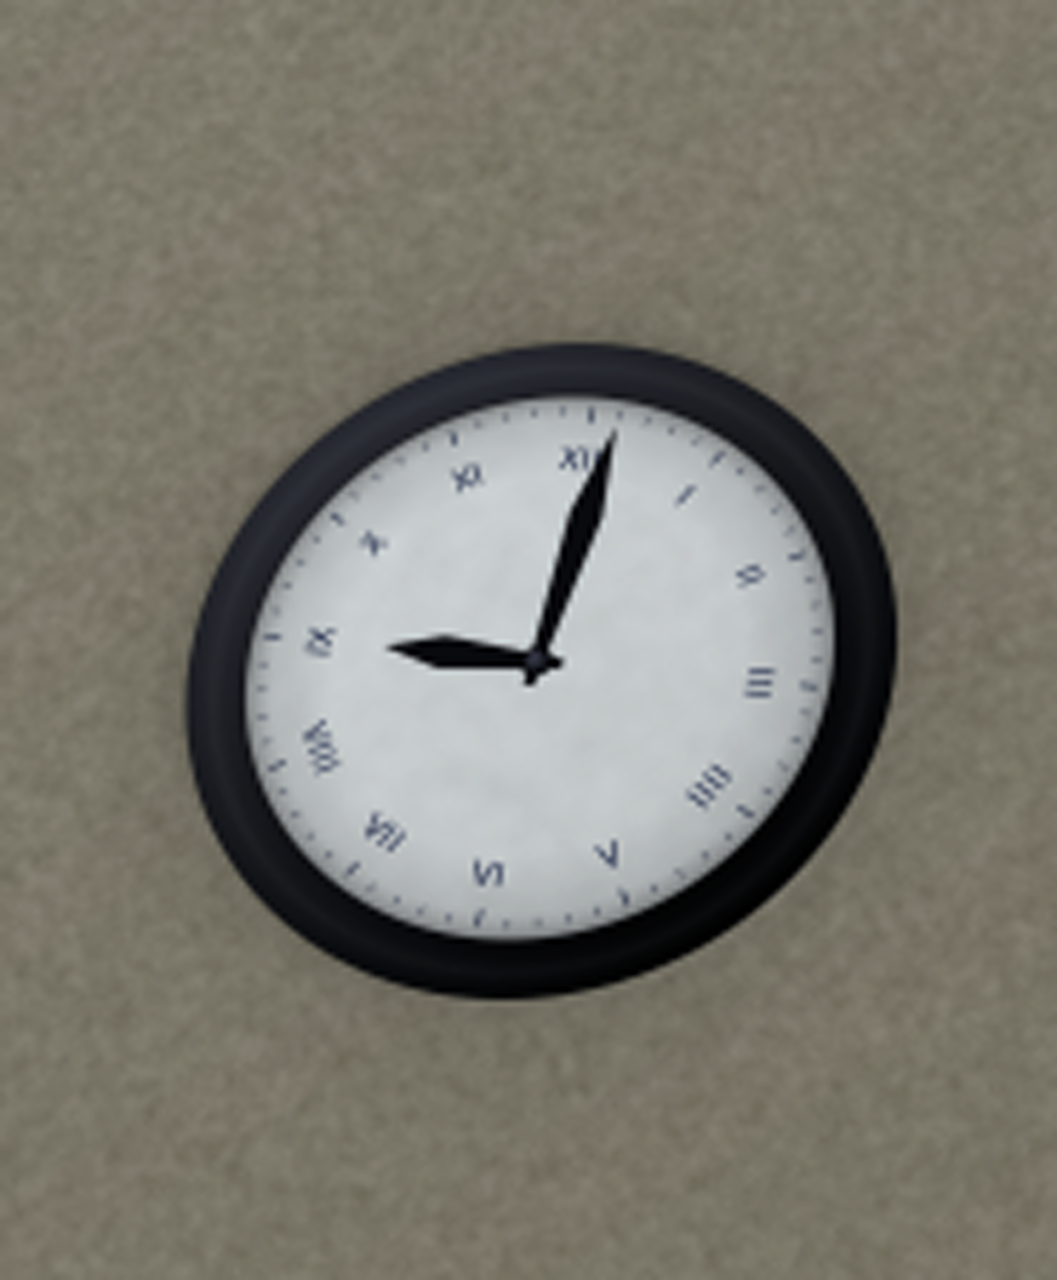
{"hour": 9, "minute": 1}
